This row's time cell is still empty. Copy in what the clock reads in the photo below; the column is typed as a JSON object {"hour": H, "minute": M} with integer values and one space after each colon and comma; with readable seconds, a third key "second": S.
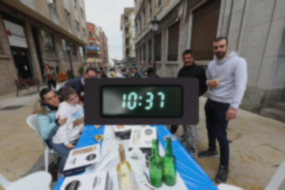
{"hour": 10, "minute": 37}
